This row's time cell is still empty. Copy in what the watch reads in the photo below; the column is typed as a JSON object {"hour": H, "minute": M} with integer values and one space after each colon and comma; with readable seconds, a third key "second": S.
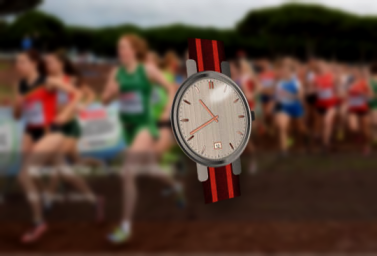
{"hour": 10, "minute": 41}
